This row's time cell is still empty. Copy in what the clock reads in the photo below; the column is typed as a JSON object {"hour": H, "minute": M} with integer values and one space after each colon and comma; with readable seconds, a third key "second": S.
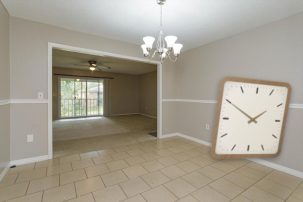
{"hour": 1, "minute": 50}
